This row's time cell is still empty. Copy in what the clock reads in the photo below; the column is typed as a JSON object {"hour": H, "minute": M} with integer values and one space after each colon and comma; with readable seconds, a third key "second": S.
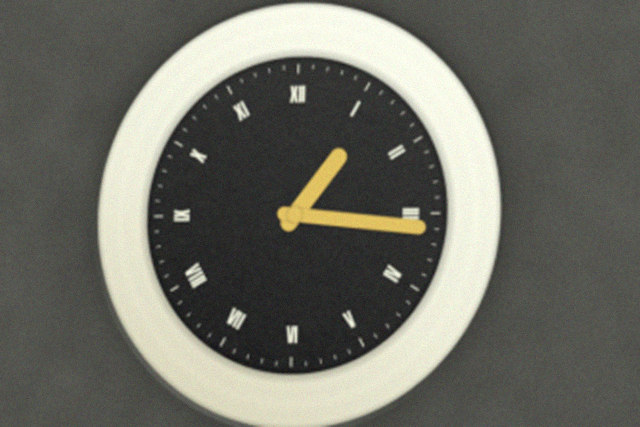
{"hour": 1, "minute": 16}
